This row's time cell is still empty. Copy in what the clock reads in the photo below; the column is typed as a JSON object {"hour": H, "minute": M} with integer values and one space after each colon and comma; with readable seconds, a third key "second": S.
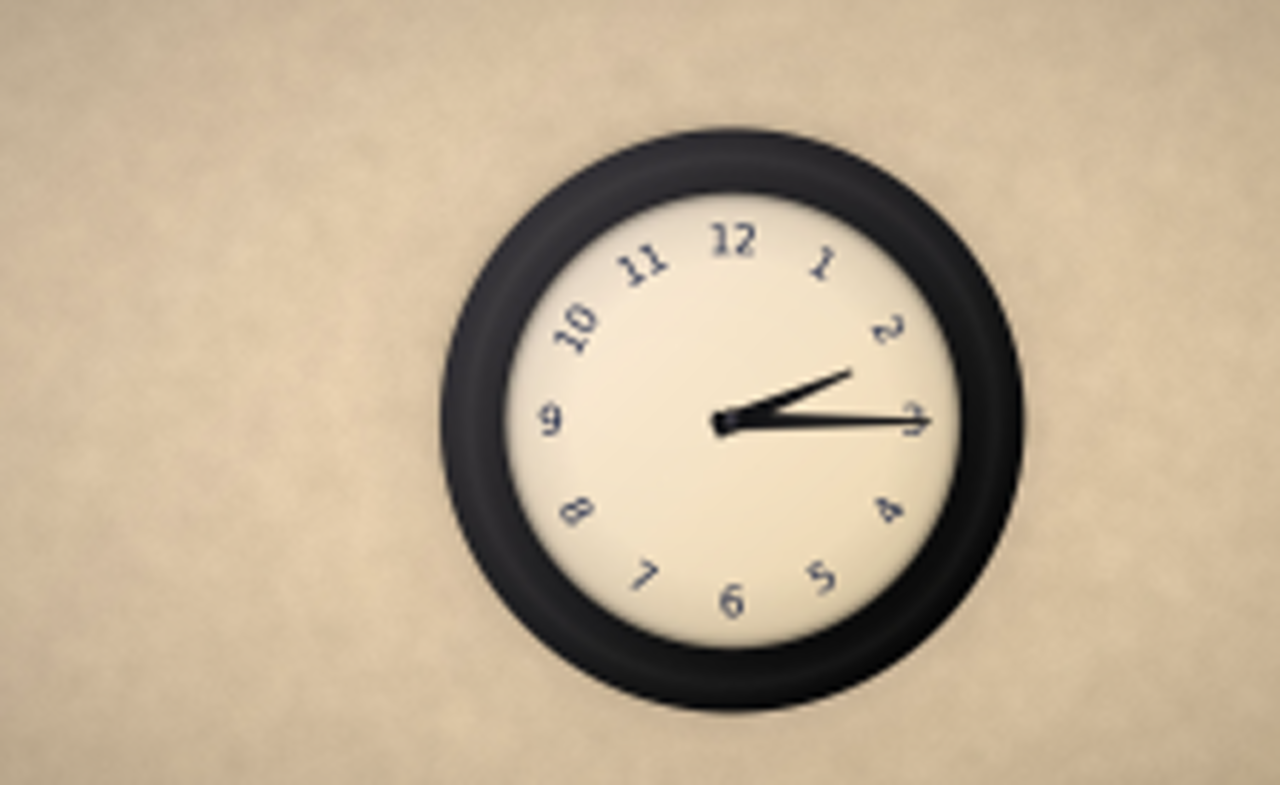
{"hour": 2, "minute": 15}
